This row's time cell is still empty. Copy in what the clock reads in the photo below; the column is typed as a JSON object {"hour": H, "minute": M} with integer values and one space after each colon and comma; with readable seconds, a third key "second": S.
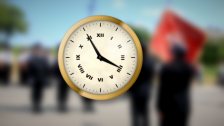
{"hour": 3, "minute": 55}
